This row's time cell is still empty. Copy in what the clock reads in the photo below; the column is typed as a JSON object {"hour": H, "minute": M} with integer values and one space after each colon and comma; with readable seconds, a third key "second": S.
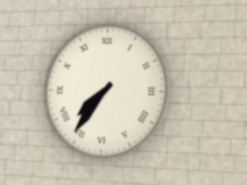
{"hour": 7, "minute": 36}
